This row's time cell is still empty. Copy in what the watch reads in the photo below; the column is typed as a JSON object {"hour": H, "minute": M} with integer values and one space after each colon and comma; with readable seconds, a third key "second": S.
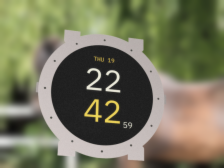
{"hour": 22, "minute": 42}
